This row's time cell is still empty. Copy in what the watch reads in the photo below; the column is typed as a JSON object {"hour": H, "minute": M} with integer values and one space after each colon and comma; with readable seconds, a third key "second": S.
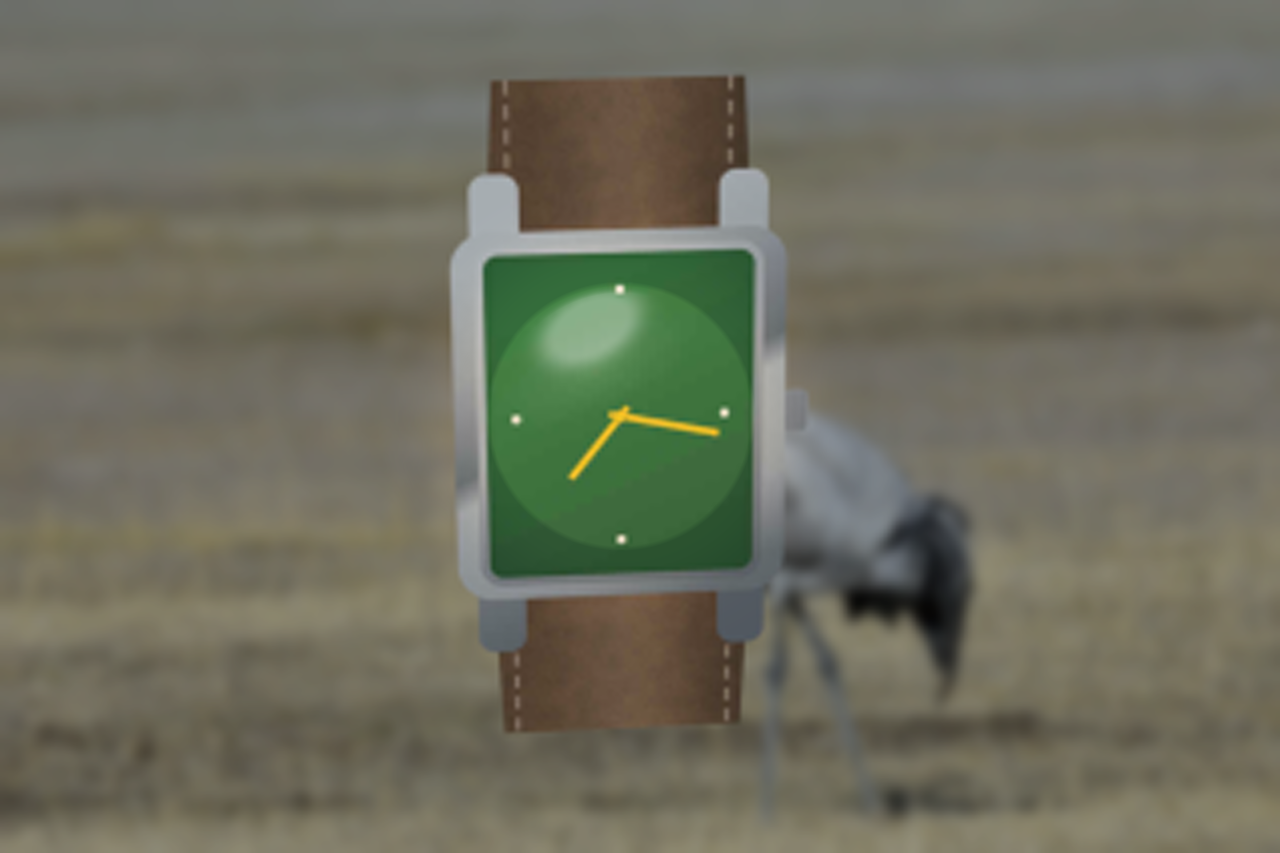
{"hour": 7, "minute": 17}
